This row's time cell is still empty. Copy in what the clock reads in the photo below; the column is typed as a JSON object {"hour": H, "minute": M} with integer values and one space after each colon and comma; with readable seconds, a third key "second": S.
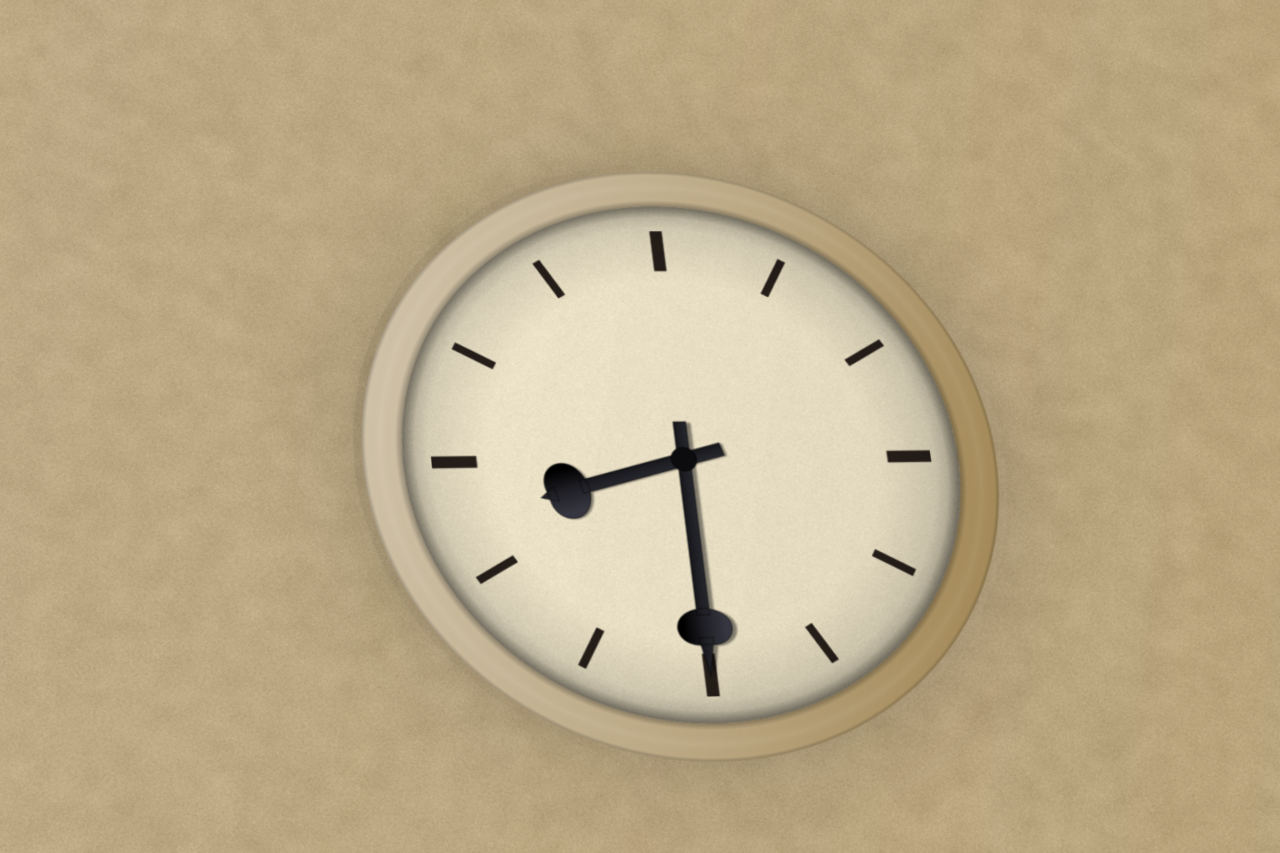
{"hour": 8, "minute": 30}
